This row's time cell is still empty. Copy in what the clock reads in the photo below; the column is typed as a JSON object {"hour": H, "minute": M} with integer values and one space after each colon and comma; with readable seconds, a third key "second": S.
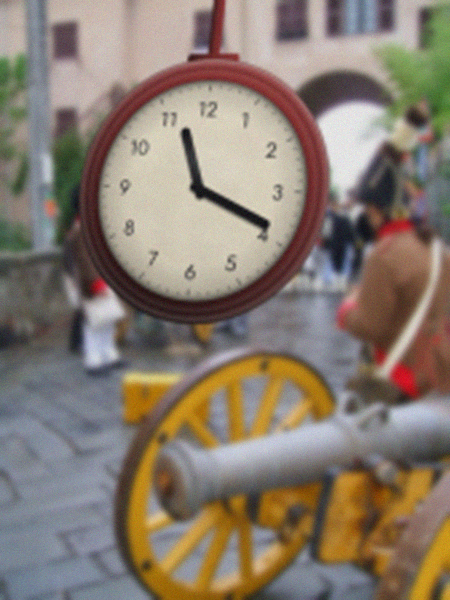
{"hour": 11, "minute": 19}
